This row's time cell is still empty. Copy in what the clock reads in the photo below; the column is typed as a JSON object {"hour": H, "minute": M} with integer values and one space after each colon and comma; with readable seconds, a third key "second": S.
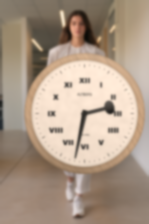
{"hour": 2, "minute": 32}
